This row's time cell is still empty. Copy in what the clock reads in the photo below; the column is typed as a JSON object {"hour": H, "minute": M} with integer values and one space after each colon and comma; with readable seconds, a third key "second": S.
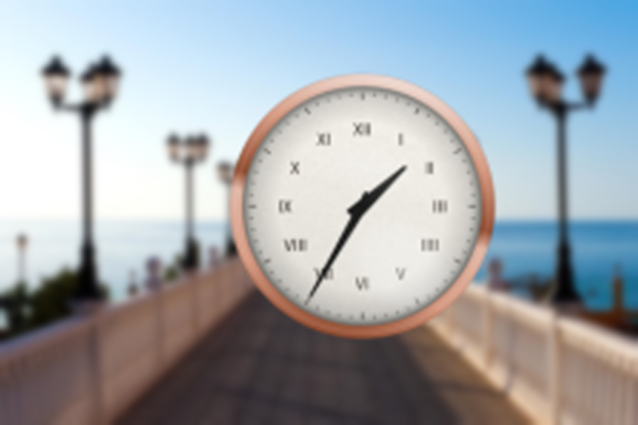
{"hour": 1, "minute": 35}
